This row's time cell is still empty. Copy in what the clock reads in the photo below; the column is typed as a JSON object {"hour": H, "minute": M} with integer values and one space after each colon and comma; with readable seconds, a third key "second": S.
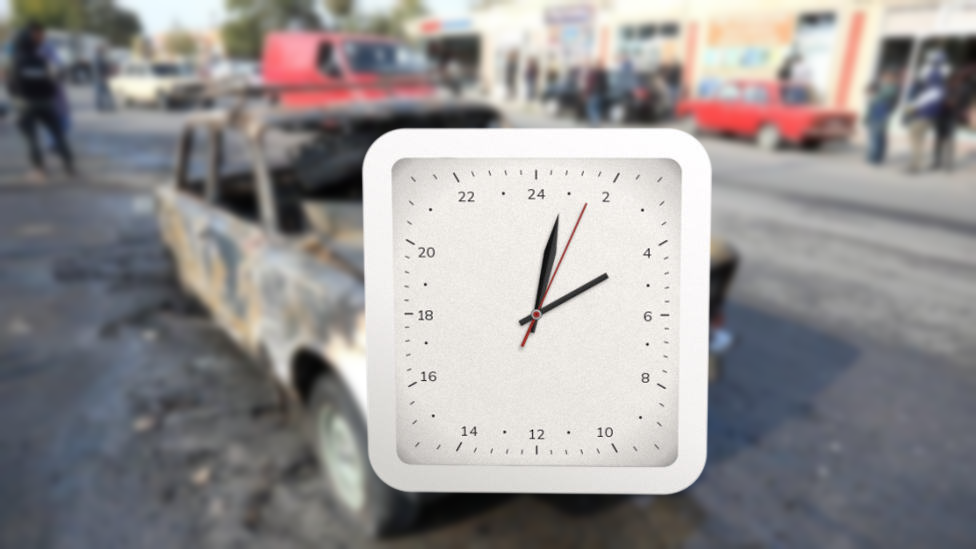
{"hour": 4, "minute": 2, "second": 4}
